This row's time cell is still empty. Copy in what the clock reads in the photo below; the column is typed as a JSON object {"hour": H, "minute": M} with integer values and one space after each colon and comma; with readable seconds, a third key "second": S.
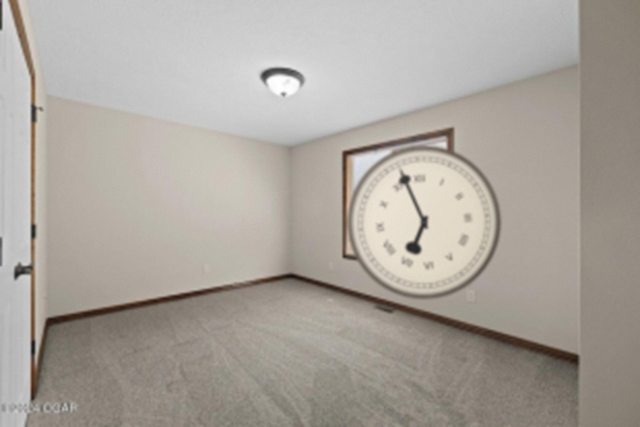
{"hour": 6, "minute": 57}
